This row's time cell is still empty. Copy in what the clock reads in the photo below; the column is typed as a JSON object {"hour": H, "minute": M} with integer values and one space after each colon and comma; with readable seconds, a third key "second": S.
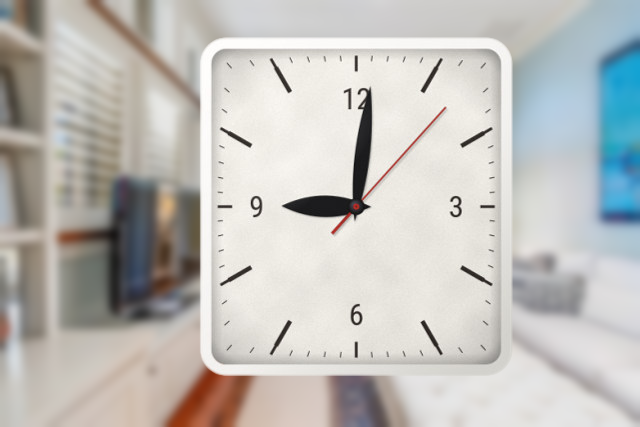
{"hour": 9, "minute": 1, "second": 7}
